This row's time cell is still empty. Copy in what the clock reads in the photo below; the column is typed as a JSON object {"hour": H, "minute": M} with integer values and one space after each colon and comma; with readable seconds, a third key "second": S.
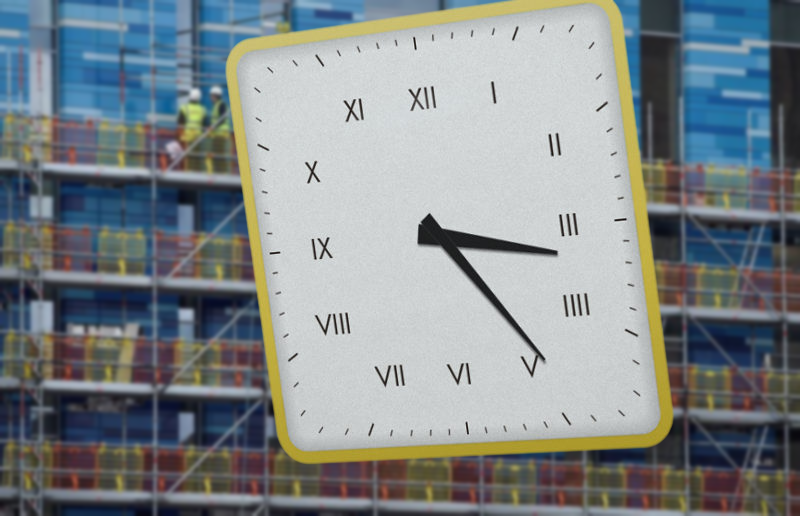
{"hour": 3, "minute": 24}
